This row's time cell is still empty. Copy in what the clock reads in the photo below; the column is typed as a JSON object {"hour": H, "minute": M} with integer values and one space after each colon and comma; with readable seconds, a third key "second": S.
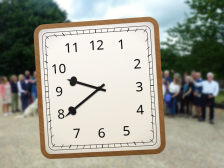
{"hour": 9, "minute": 39}
